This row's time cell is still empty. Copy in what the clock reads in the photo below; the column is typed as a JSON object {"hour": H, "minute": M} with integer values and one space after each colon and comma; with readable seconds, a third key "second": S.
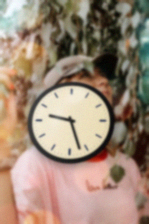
{"hour": 9, "minute": 27}
